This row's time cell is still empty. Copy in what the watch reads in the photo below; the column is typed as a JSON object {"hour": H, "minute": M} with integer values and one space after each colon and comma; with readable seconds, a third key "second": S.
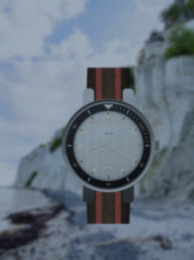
{"hour": 8, "minute": 20}
